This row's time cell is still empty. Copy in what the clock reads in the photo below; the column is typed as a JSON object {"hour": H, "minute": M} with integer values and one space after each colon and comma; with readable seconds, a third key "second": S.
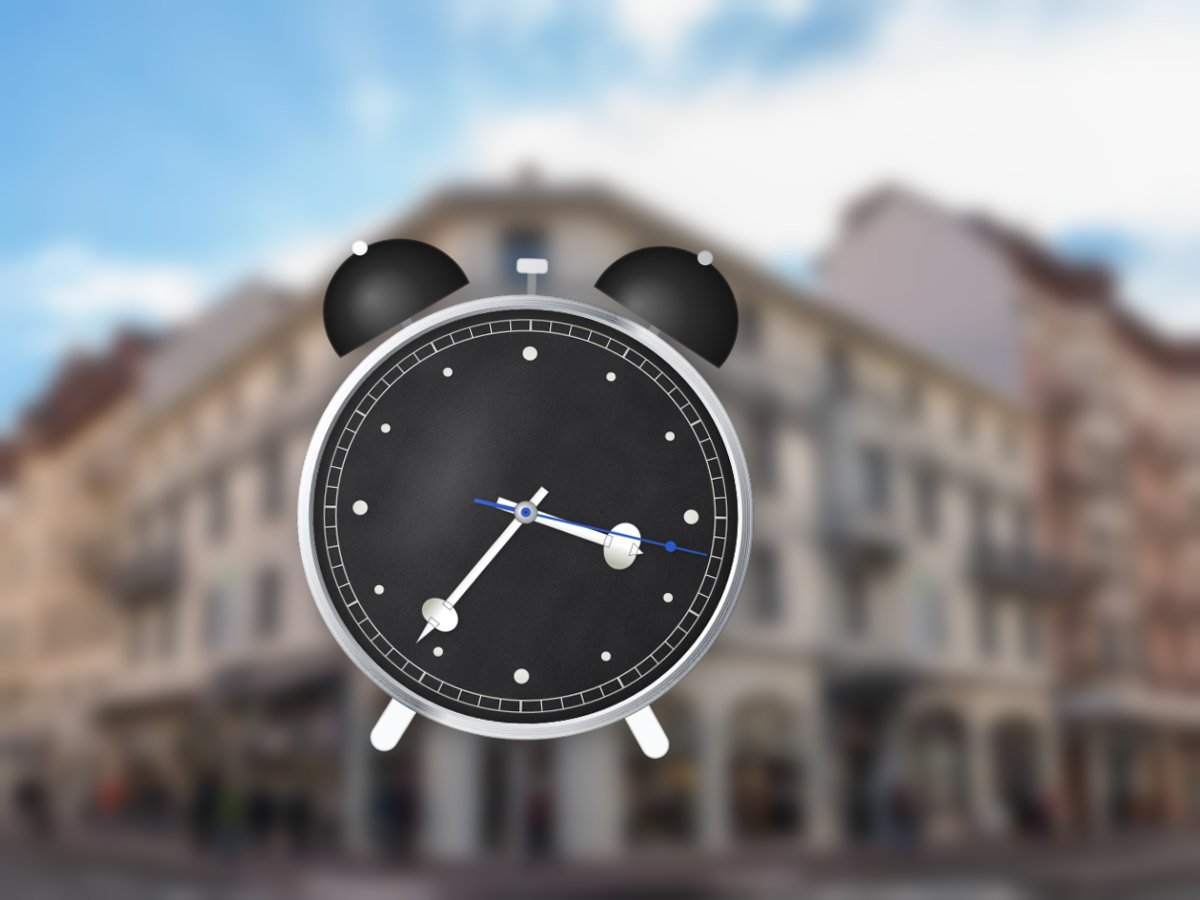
{"hour": 3, "minute": 36, "second": 17}
